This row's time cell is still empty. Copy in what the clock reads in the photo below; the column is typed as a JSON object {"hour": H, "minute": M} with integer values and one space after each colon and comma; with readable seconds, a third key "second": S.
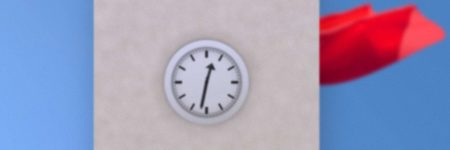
{"hour": 12, "minute": 32}
